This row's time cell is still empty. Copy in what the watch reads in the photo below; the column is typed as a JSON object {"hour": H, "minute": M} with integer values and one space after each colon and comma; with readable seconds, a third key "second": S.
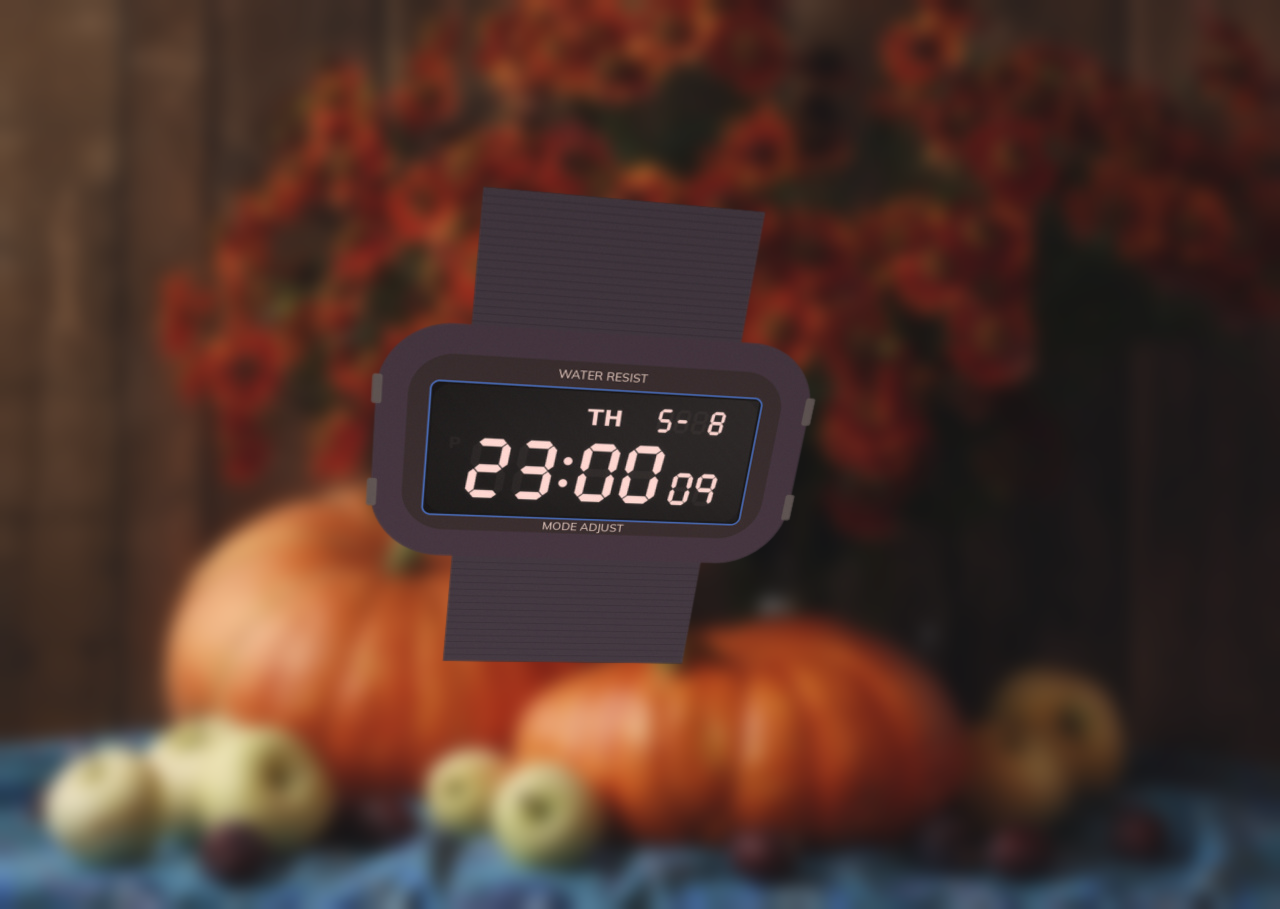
{"hour": 23, "minute": 0, "second": 9}
